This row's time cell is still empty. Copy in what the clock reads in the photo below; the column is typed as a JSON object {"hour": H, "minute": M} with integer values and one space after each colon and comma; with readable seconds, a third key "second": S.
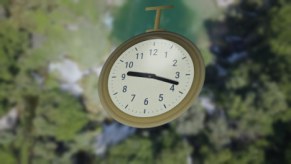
{"hour": 9, "minute": 18}
